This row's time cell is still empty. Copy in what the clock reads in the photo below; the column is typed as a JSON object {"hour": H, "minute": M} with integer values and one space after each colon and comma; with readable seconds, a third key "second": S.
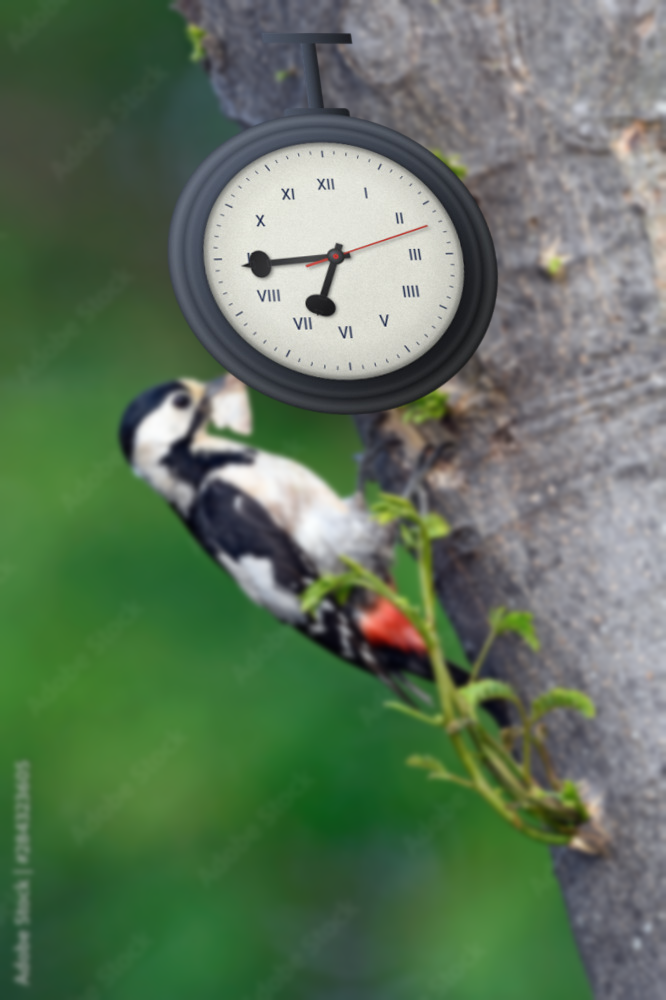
{"hour": 6, "minute": 44, "second": 12}
